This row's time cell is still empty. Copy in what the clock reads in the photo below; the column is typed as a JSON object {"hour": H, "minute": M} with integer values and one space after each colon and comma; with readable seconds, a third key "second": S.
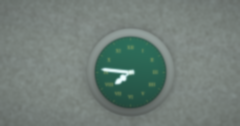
{"hour": 7, "minute": 46}
